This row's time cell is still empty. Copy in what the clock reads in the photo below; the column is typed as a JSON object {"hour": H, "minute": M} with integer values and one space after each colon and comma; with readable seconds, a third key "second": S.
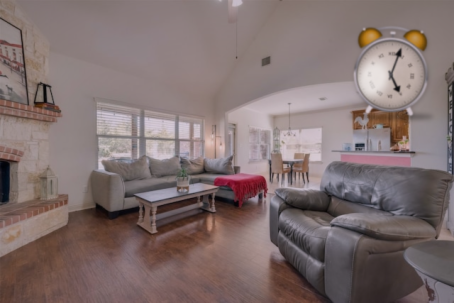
{"hour": 5, "minute": 3}
